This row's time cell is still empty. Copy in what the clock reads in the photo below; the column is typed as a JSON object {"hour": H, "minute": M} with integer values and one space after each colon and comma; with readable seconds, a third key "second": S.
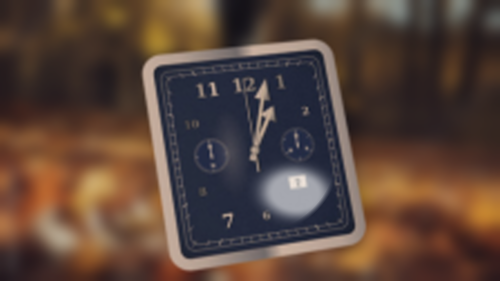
{"hour": 1, "minute": 3}
